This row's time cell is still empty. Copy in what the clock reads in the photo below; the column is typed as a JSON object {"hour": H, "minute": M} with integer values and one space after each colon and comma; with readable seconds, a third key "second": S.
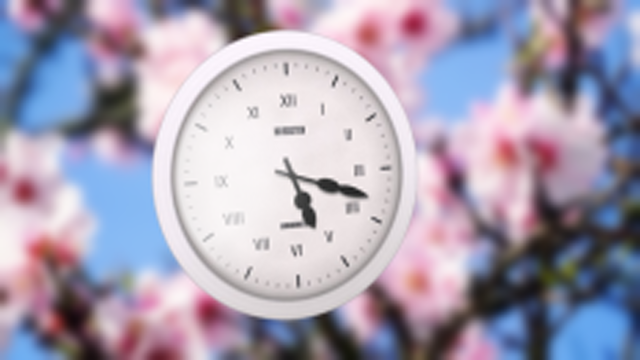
{"hour": 5, "minute": 18}
